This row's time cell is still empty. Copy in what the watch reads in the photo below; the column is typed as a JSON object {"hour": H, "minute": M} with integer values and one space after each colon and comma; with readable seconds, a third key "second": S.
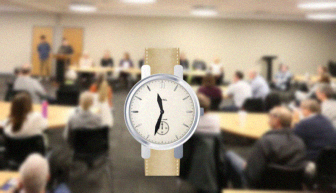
{"hour": 11, "minute": 33}
